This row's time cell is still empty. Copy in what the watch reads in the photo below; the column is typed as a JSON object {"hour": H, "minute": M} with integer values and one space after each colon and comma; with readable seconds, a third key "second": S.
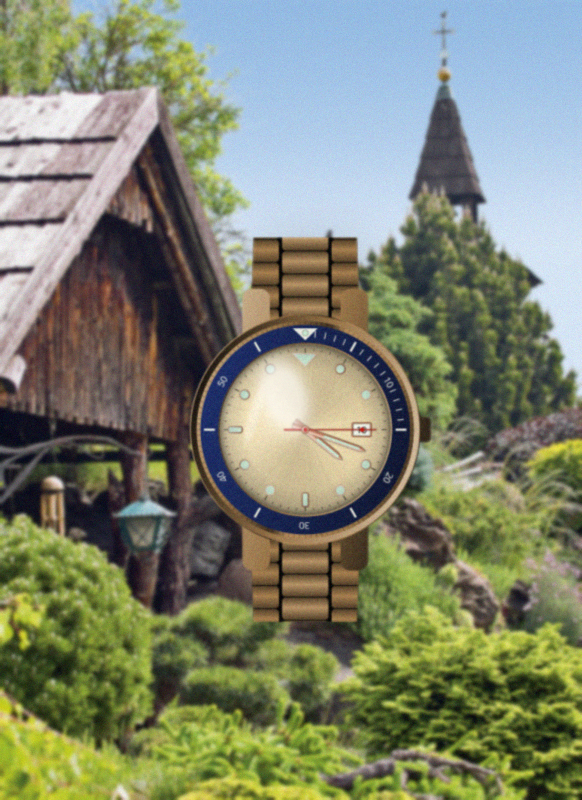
{"hour": 4, "minute": 18, "second": 15}
